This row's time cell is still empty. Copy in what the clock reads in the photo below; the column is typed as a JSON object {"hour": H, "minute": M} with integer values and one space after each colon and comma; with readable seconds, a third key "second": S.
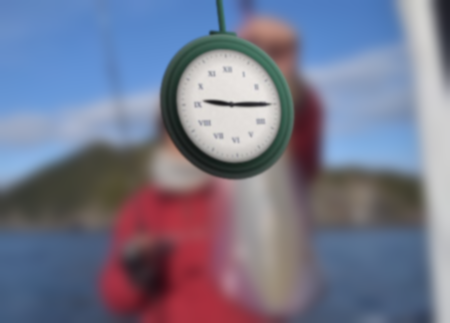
{"hour": 9, "minute": 15}
